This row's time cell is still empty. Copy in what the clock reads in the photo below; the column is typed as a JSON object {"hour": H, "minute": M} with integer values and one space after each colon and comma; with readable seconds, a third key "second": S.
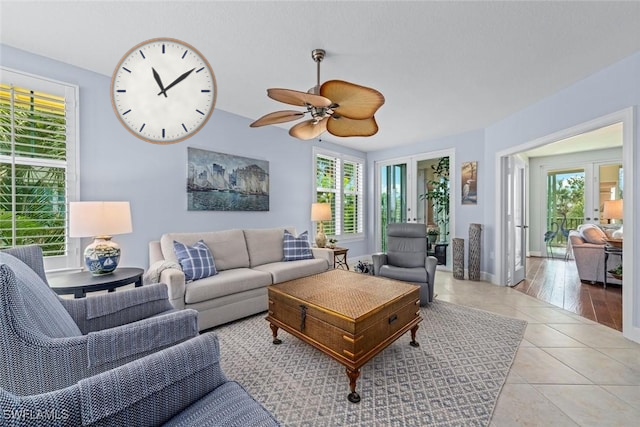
{"hour": 11, "minute": 9}
